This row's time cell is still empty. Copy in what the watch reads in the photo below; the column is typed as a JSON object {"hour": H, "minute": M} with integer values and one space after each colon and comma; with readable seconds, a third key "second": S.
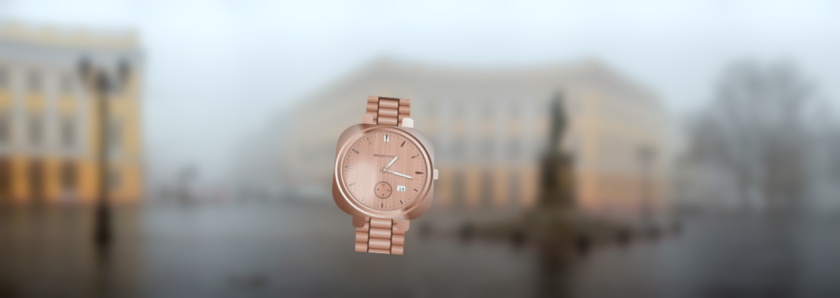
{"hour": 1, "minute": 17}
